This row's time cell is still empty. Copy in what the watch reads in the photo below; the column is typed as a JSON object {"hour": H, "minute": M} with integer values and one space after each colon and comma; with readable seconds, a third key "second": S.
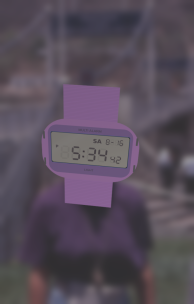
{"hour": 5, "minute": 34, "second": 42}
